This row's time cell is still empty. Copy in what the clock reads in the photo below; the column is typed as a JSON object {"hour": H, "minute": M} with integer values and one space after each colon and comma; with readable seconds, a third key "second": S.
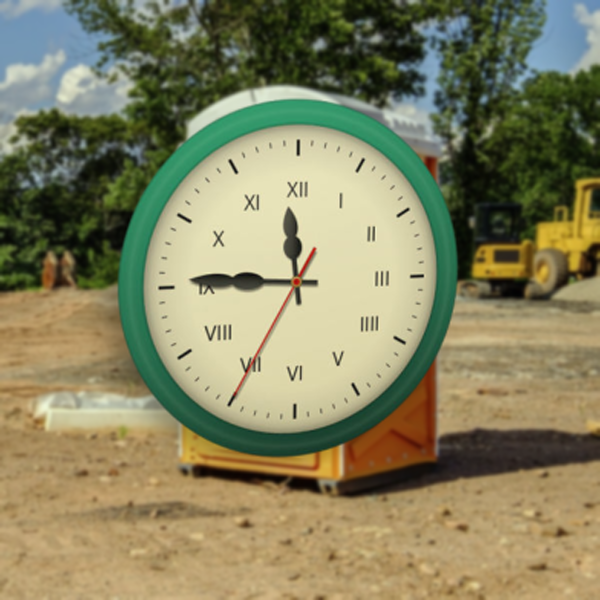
{"hour": 11, "minute": 45, "second": 35}
